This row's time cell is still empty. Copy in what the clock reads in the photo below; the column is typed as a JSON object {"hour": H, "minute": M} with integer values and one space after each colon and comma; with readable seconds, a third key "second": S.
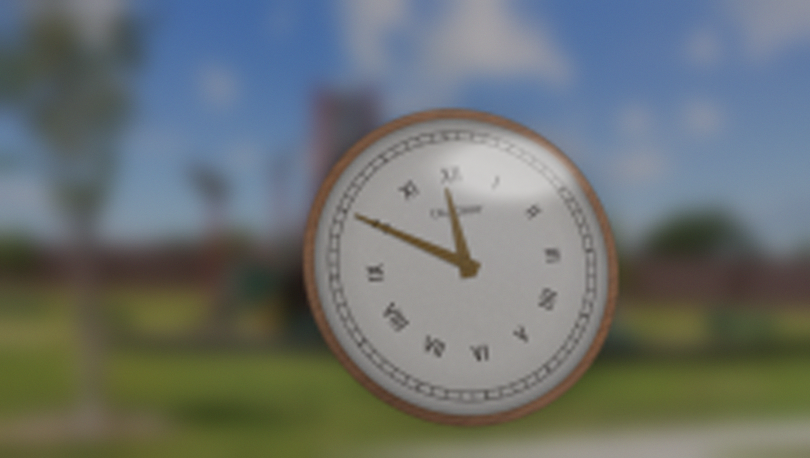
{"hour": 11, "minute": 50}
